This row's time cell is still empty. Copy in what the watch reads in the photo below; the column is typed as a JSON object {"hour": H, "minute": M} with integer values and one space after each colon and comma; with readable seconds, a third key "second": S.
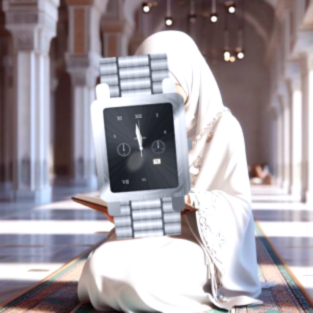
{"hour": 11, "minute": 59}
